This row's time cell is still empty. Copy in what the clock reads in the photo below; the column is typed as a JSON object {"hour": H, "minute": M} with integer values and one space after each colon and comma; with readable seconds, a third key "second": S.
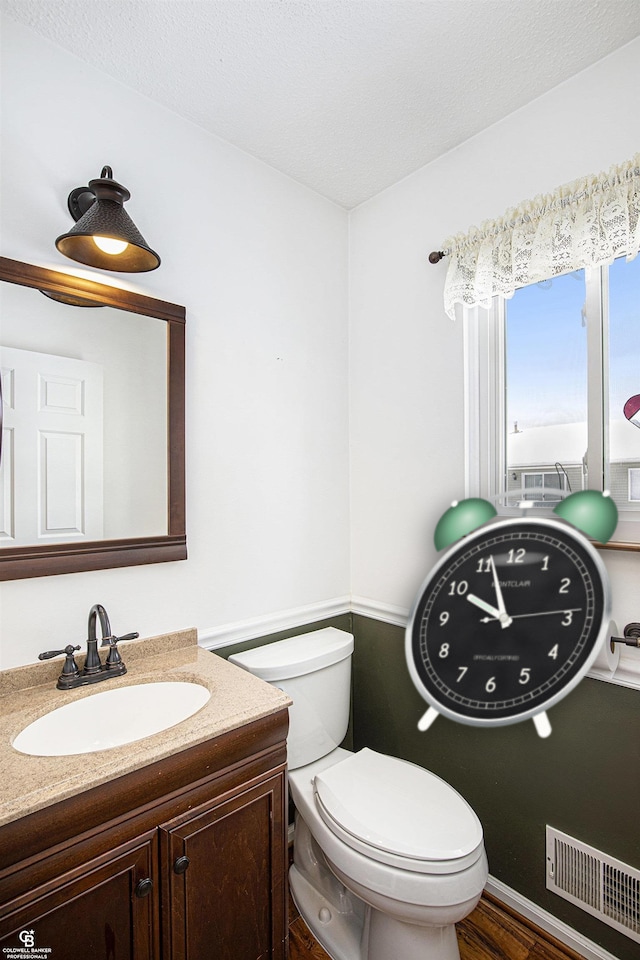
{"hour": 9, "minute": 56, "second": 14}
